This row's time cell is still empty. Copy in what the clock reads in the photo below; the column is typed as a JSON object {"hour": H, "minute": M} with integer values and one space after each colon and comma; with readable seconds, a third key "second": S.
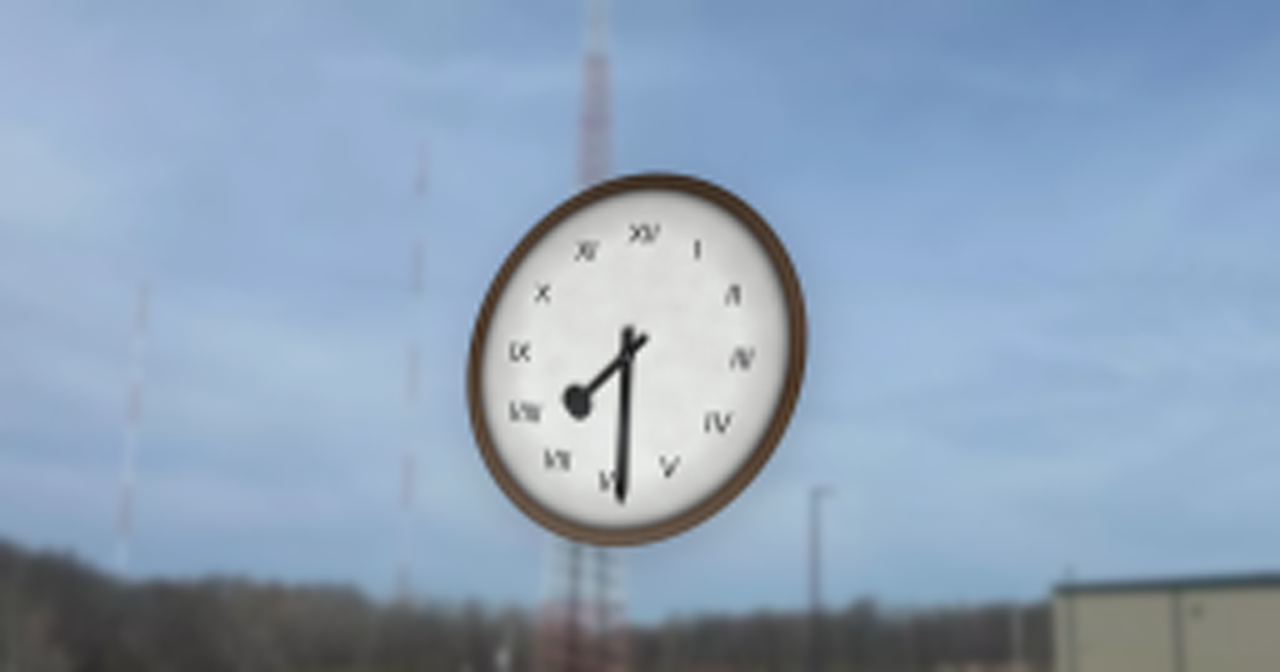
{"hour": 7, "minute": 29}
